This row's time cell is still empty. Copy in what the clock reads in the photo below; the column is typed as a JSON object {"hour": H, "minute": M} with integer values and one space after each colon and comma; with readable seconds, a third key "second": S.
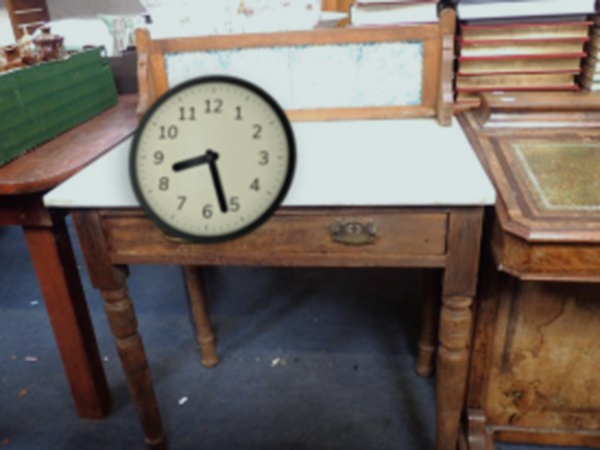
{"hour": 8, "minute": 27}
